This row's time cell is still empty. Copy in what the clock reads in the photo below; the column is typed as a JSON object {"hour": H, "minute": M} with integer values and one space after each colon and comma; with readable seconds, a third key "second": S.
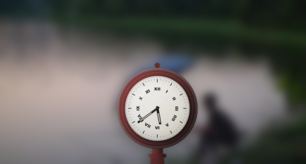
{"hour": 5, "minute": 39}
